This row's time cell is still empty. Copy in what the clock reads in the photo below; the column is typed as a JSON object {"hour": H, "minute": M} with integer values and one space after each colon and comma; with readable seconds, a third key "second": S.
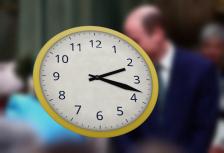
{"hour": 2, "minute": 18}
